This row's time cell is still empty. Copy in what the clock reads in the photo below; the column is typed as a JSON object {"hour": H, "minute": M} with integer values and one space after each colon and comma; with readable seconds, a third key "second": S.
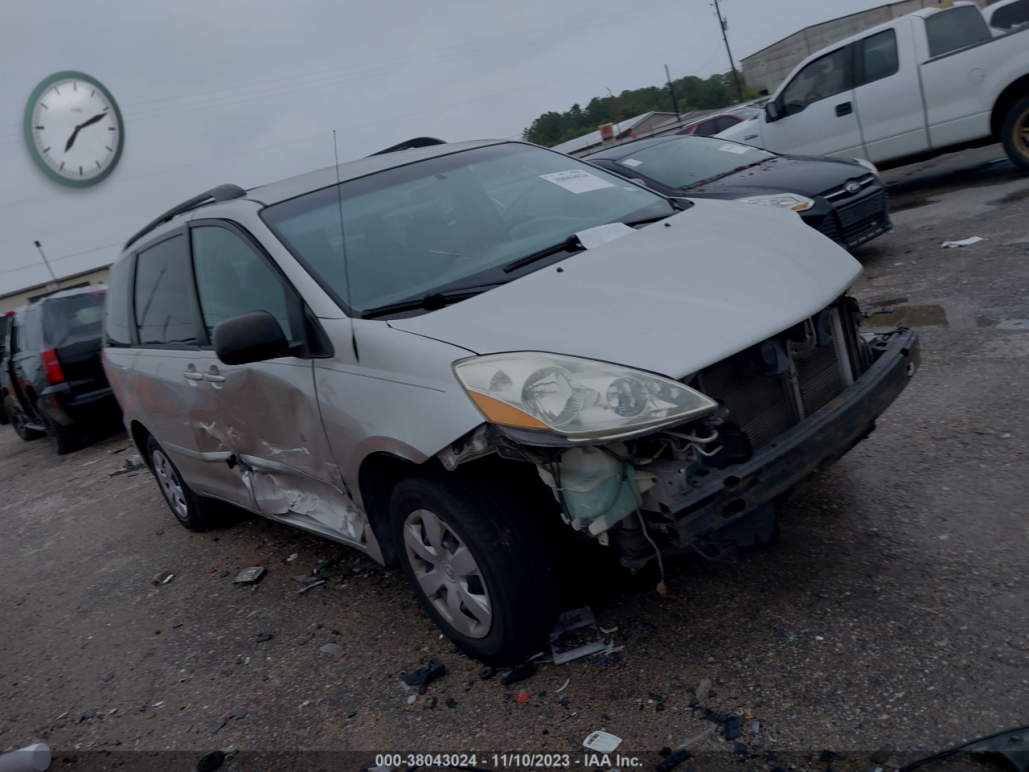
{"hour": 7, "minute": 11}
